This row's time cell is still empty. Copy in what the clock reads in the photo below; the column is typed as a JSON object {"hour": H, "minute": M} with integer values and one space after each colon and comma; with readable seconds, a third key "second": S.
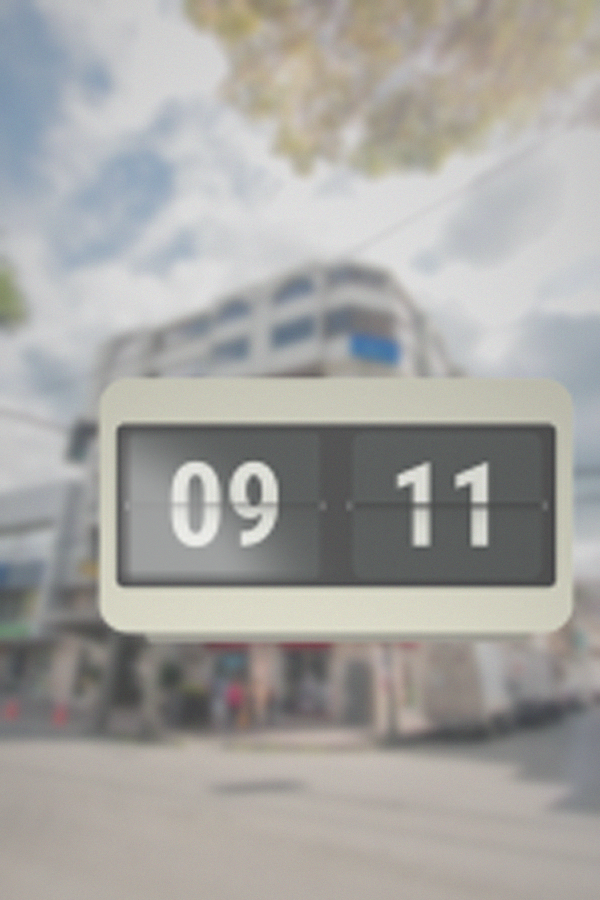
{"hour": 9, "minute": 11}
